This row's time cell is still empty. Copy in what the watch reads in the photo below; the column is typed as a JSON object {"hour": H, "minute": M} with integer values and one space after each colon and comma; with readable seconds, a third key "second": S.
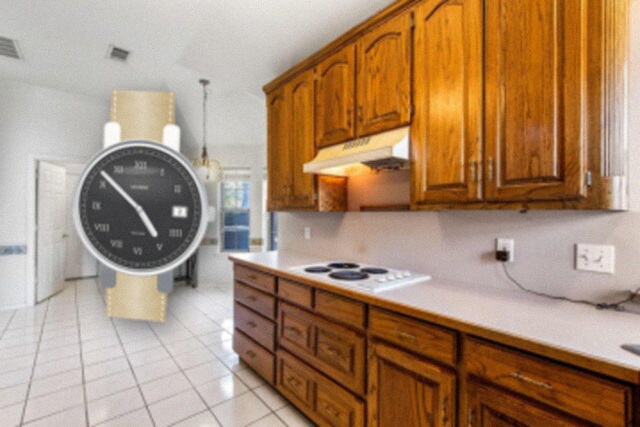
{"hour": 4, "minute": 52}
